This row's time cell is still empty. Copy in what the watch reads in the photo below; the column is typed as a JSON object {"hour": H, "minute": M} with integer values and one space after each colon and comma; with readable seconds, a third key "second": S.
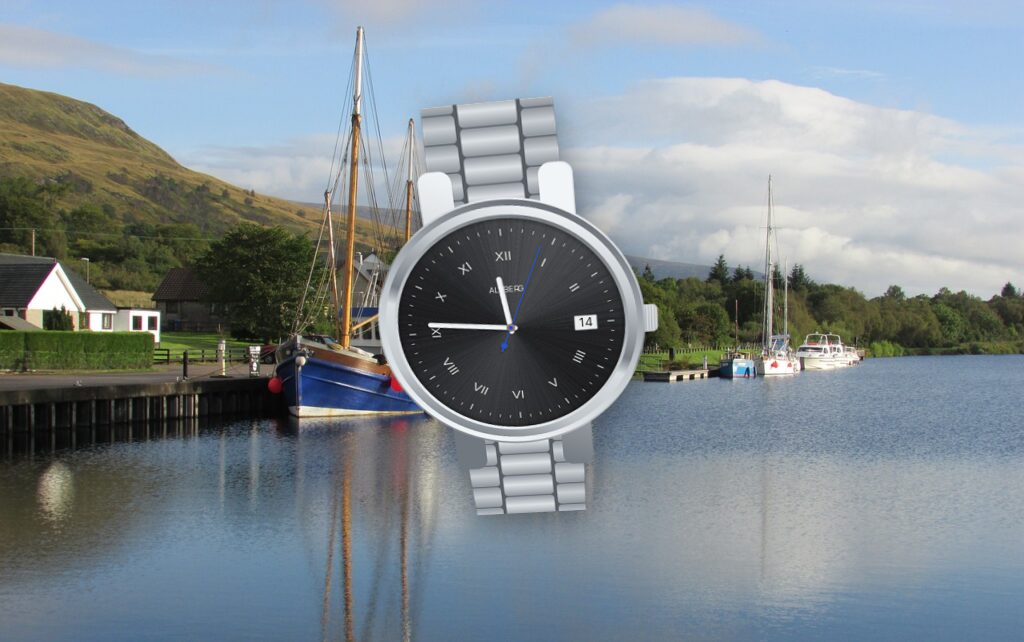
{"hour": 11, "minute": 46, "second": 4}
